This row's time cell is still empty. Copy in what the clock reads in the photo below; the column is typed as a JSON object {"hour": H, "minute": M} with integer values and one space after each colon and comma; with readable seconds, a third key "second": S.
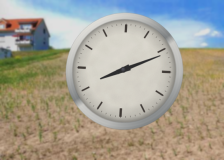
{"hour": 8, "minute": 11}
